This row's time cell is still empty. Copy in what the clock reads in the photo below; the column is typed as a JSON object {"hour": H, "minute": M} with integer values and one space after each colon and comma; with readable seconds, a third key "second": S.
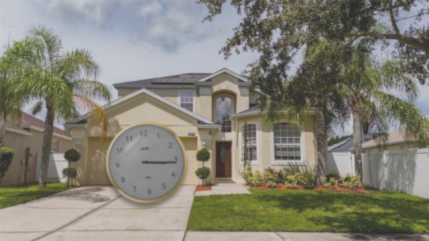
{"hour": 3, "minute": 16}
